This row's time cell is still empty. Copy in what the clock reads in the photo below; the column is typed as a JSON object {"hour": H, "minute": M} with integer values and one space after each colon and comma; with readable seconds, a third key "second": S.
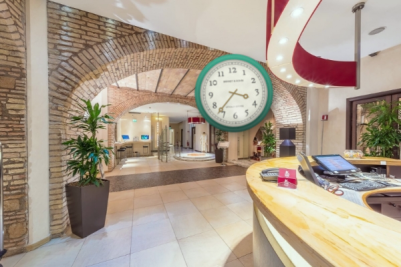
{"hour": 3, "minute": 37}
